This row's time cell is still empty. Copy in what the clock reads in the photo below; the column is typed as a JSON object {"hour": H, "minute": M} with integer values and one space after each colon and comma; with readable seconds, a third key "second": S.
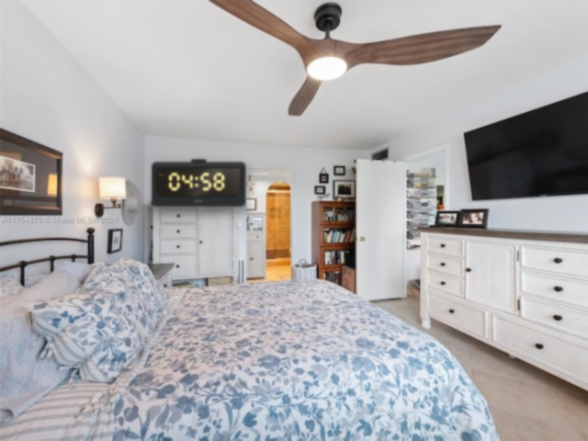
{"hour": 4, "minute": 58}
